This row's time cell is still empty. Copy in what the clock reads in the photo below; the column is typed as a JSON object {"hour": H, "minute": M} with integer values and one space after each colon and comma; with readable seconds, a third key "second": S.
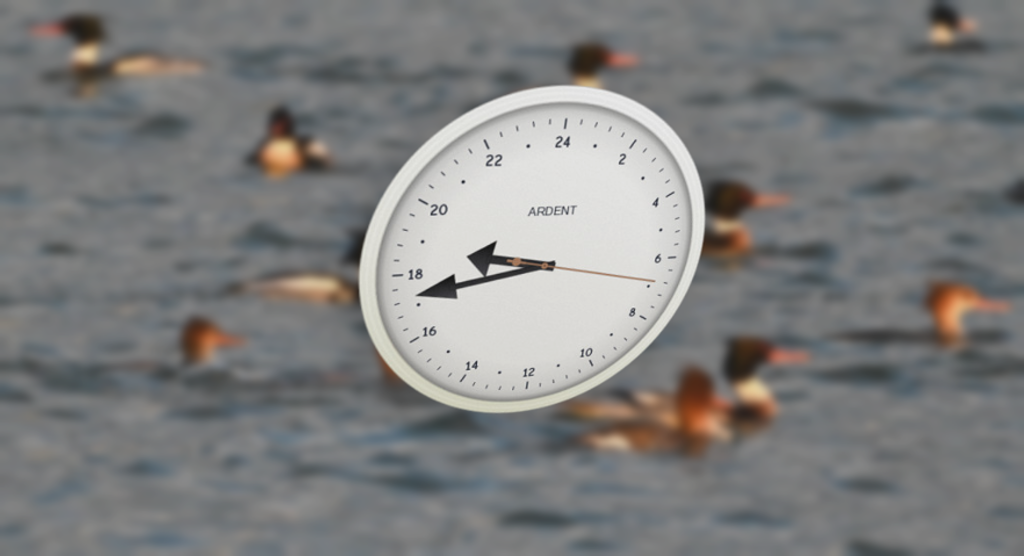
{"hour": 18, "minute": 43, "second": 17}
